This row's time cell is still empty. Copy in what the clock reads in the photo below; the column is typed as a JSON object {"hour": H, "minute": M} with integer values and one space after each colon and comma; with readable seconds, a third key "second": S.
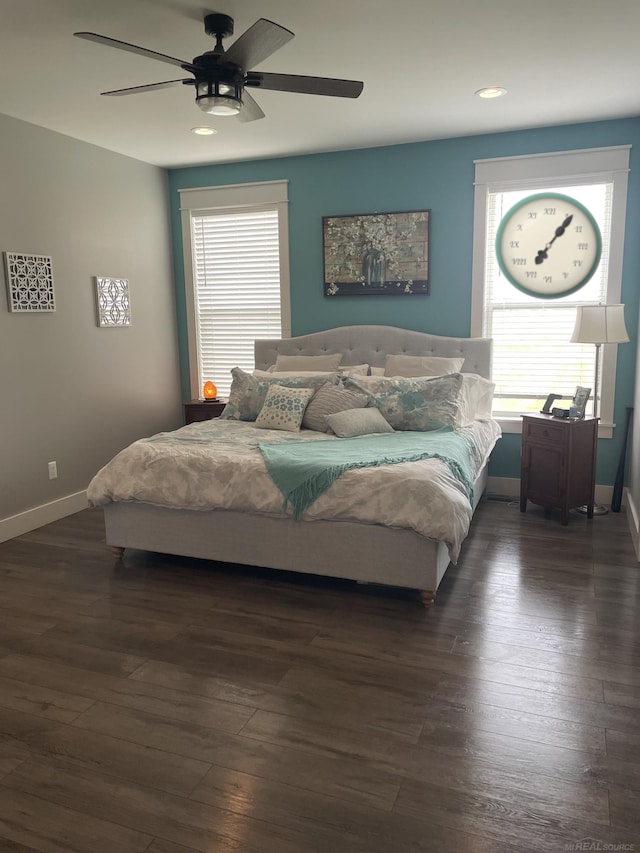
{"hour": 7, "minute": 6}
